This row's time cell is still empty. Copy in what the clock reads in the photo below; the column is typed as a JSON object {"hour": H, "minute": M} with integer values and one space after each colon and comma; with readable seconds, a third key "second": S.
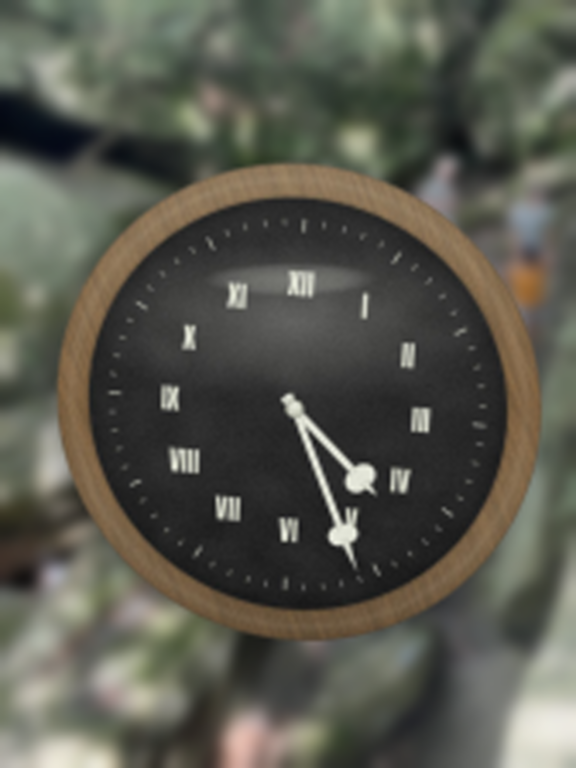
{"hour": 4, "minute": 26}
